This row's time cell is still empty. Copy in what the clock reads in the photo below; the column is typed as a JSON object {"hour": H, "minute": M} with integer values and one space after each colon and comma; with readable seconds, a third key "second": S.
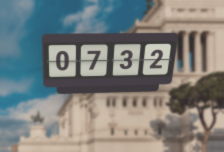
{"hour": 7, "minute": 32}
